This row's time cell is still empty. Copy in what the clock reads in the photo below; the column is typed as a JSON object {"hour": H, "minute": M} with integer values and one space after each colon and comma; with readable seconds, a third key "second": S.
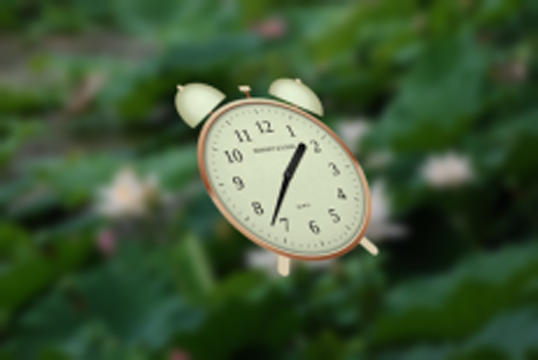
{"hour": 1, "minute": 37}
